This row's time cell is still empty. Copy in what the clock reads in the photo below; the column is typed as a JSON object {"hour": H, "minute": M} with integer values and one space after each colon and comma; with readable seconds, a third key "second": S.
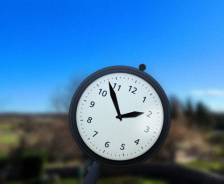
{"hour": 1, "minute": 53}
